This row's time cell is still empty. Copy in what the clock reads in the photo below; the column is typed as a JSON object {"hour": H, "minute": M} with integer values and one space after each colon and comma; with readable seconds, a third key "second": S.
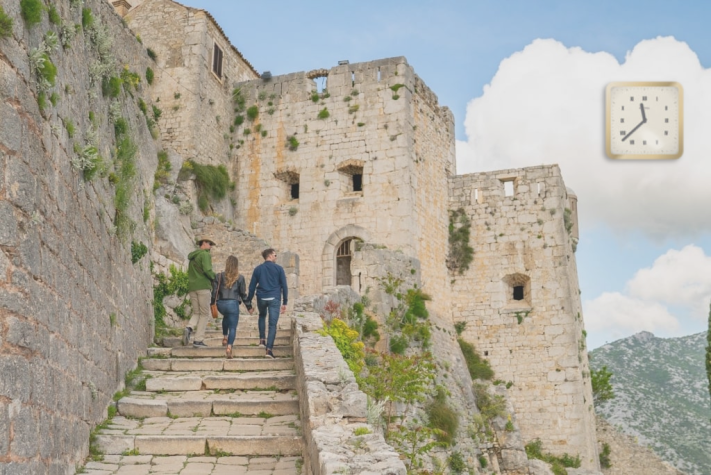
{"hour": 11, "minute": 38}
